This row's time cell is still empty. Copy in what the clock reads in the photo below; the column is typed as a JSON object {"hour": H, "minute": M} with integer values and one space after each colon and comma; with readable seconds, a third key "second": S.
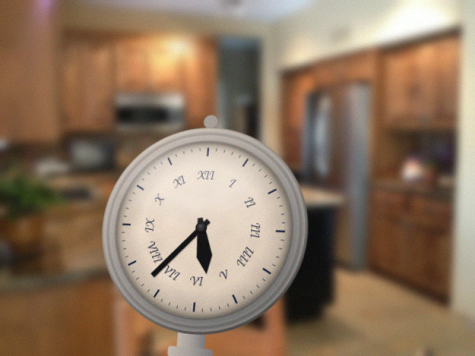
{"hour": 5, "minute": 37}
